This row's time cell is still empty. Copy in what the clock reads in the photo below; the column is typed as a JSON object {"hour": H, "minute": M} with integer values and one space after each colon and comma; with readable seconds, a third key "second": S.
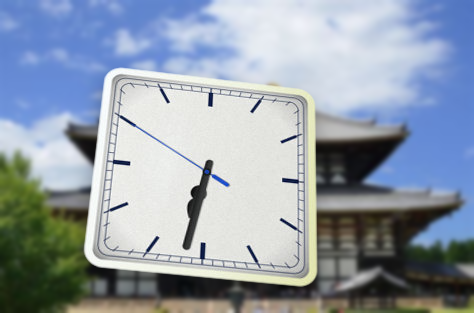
{"hour": 6, "minute": 31, "second": 50}
